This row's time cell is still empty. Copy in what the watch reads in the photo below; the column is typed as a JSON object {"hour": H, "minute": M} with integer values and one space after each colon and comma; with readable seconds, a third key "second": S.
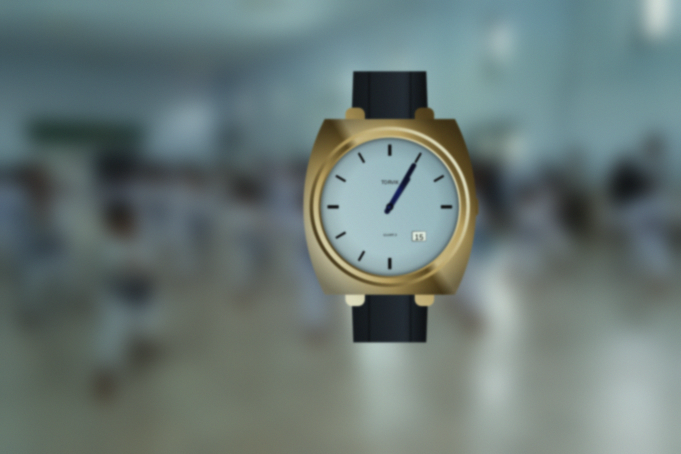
{"hour": 1, "minute": 5}
